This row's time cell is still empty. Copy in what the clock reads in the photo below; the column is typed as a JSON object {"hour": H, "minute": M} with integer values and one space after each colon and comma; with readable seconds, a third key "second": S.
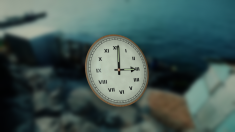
{"hour": 3, "minute": 1}
